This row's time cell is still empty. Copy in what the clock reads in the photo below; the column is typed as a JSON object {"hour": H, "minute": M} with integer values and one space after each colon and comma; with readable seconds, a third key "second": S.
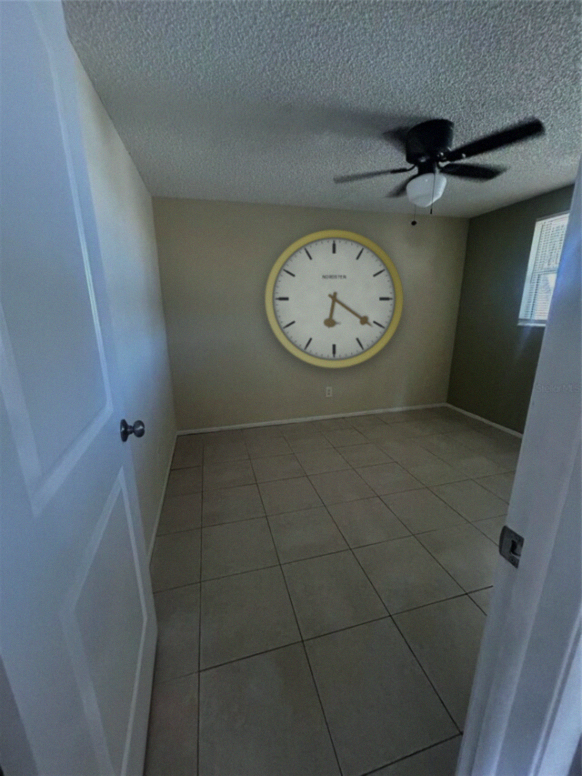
{"hour": 6, "minute": 21}
